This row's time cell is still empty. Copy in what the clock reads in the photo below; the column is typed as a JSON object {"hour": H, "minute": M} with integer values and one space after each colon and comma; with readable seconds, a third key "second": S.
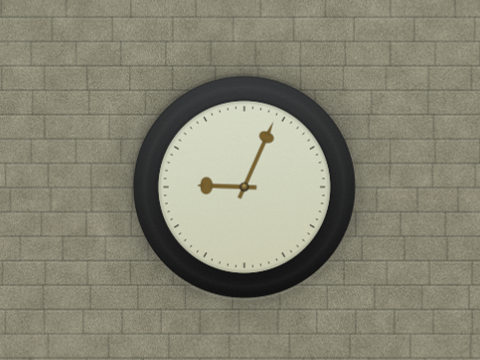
{"hour": 9, "minute": 4}
